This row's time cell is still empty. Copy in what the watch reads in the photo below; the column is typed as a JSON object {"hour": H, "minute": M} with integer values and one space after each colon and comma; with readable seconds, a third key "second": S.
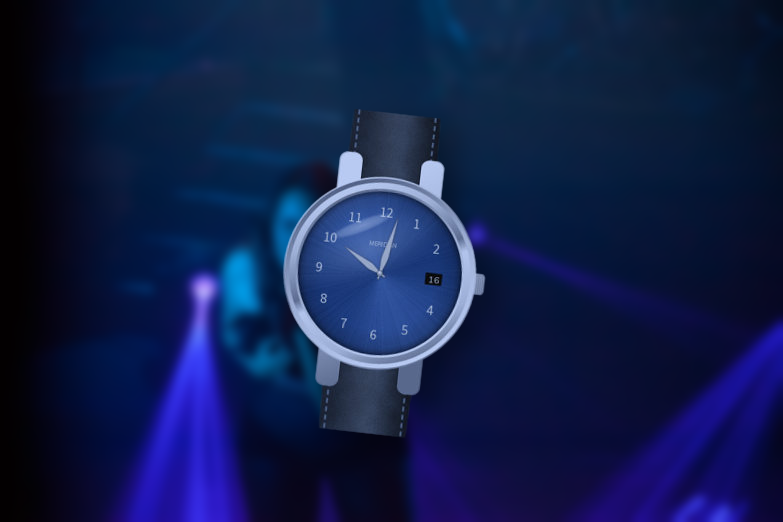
{"hour": 10, "minute": 2}
